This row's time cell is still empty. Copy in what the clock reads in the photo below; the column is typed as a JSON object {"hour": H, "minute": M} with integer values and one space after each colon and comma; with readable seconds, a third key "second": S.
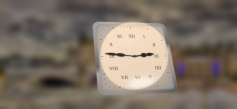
{"hour": 2, "minute": 46}
